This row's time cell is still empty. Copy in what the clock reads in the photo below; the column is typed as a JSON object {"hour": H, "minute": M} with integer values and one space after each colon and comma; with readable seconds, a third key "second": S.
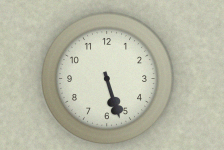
{"hour": 5, "minute": 27}
